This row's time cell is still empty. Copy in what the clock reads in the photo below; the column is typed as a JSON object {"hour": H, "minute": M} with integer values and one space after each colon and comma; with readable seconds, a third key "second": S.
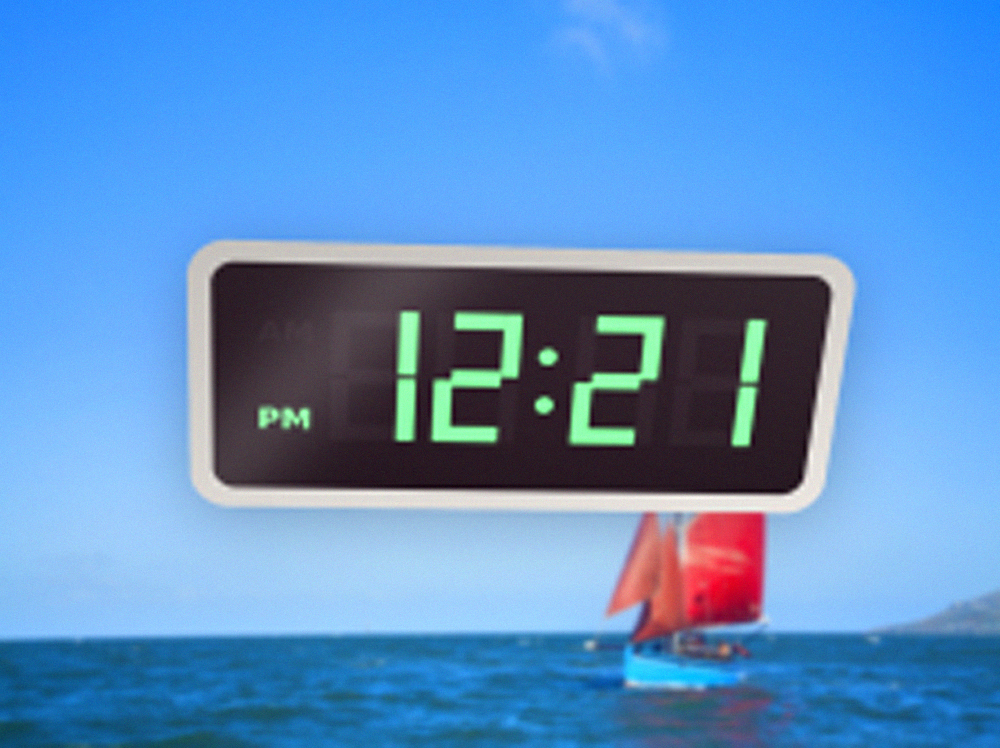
{"hour": 12, "minute": 21}
